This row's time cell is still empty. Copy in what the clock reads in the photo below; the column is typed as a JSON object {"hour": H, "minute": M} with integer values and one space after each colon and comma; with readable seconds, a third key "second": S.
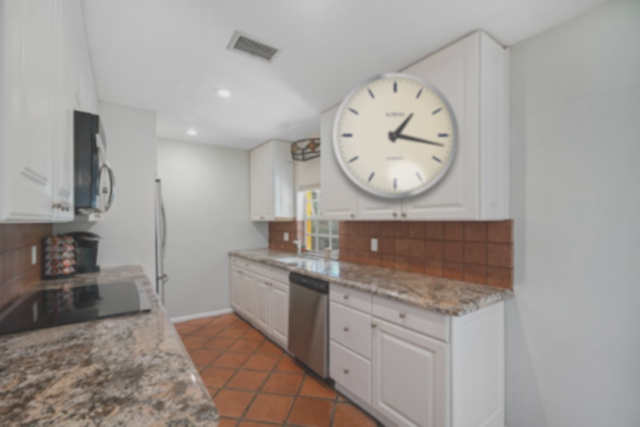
{"hour": 1, "minute": 17}
